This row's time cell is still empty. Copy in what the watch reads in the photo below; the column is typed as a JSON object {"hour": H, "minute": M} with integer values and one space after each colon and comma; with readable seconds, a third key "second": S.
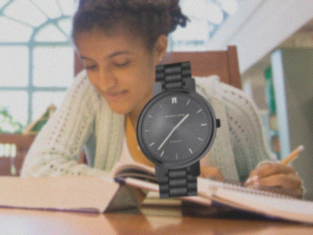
{"hour": 1, "minute": 37}
